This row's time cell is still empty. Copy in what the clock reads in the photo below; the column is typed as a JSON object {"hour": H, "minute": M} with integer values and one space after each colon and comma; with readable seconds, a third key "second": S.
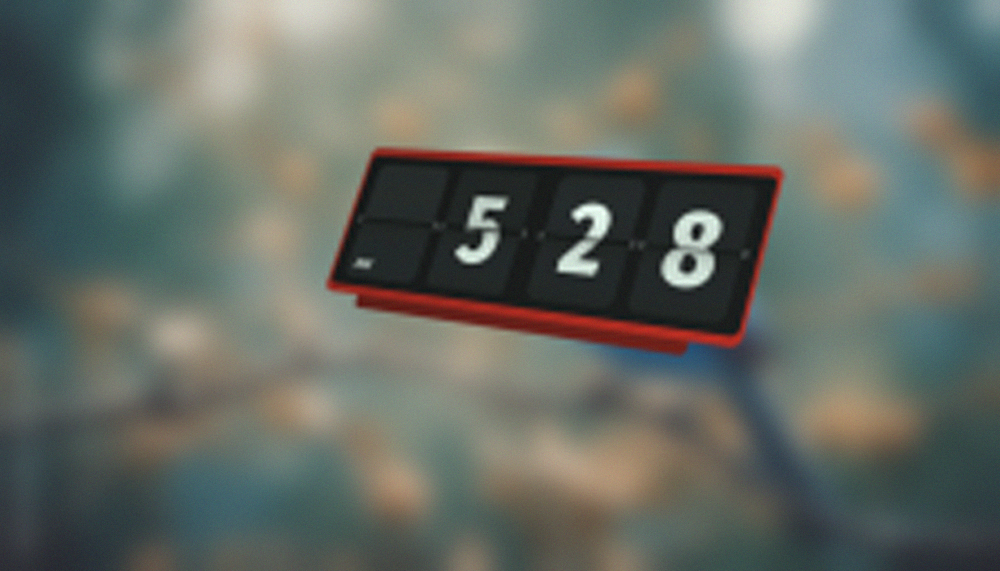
{"hour": 5, "minute": 28}
